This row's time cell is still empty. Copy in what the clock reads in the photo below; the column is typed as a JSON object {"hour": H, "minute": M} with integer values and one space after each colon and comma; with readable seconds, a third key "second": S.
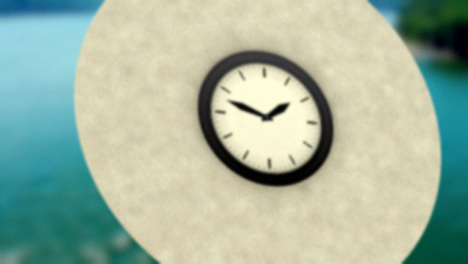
{"hour": 1, "minute": 48}
